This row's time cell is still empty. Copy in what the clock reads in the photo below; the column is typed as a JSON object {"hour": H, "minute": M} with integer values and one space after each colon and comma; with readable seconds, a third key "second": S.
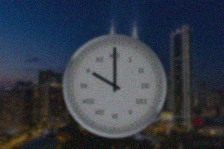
{"hour": 10, "minute": 0}
